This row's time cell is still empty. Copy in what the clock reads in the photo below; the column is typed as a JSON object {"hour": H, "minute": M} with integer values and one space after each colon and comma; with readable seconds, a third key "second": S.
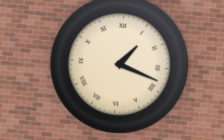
{"hour": 1, "minute": 18}
